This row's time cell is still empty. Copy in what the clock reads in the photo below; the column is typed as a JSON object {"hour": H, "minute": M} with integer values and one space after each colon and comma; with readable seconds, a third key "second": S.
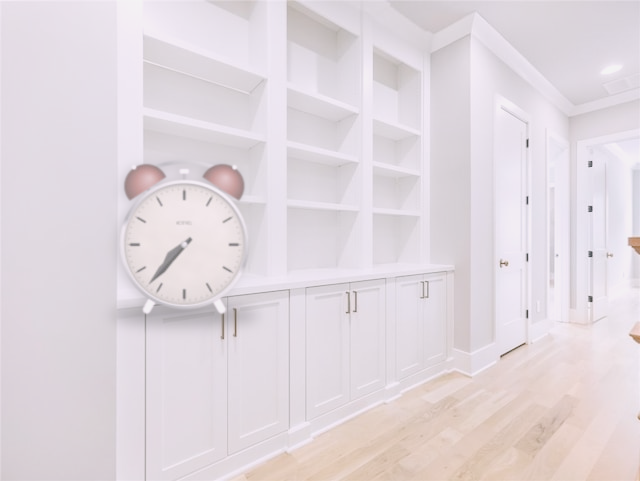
{"hour": 7, "minute": 37}
